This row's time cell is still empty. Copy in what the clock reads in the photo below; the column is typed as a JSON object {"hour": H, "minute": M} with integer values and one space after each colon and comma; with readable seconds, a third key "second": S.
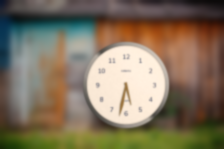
{"hour": 5, "minute": 32}
